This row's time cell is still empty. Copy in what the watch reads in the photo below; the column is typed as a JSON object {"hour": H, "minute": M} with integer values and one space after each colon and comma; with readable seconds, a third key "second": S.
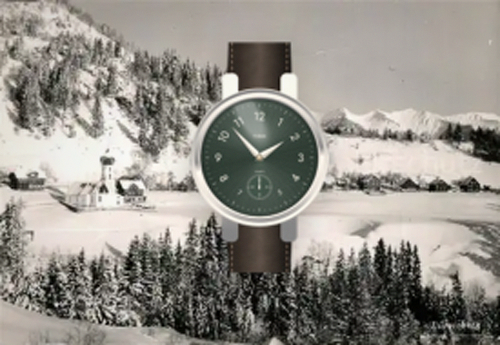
{"hour": 1, "minute": 53}
